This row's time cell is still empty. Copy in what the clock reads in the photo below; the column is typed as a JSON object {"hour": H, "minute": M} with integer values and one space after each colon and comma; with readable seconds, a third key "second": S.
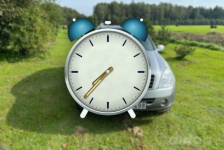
{"hour": 7, "minute": 37}
